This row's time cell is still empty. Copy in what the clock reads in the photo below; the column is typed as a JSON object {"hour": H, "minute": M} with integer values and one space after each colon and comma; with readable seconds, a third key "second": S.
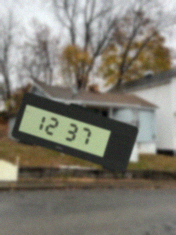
{"hour": 12, "minute": 37}
